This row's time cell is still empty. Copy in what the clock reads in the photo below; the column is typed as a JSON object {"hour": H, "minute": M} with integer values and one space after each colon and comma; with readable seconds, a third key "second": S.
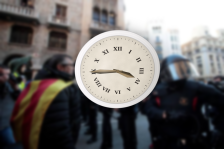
{"hour": 3, "minute": 45}
